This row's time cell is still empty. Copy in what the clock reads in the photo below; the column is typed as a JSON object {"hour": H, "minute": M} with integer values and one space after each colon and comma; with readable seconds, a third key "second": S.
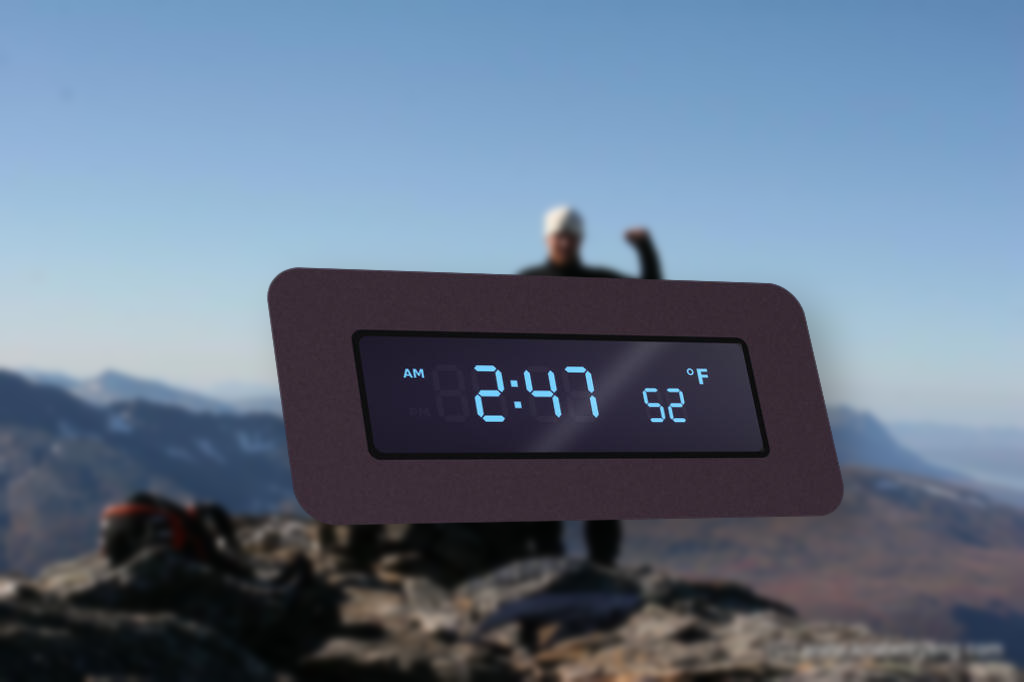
{"hour": 2, "minute": 47}
